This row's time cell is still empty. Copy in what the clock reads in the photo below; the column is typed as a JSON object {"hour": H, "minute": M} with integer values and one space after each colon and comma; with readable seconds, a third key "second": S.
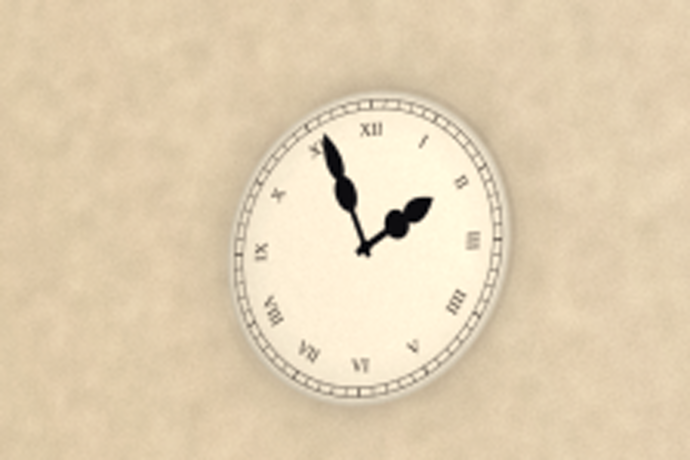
{"hour": 1, "minute": 56}
